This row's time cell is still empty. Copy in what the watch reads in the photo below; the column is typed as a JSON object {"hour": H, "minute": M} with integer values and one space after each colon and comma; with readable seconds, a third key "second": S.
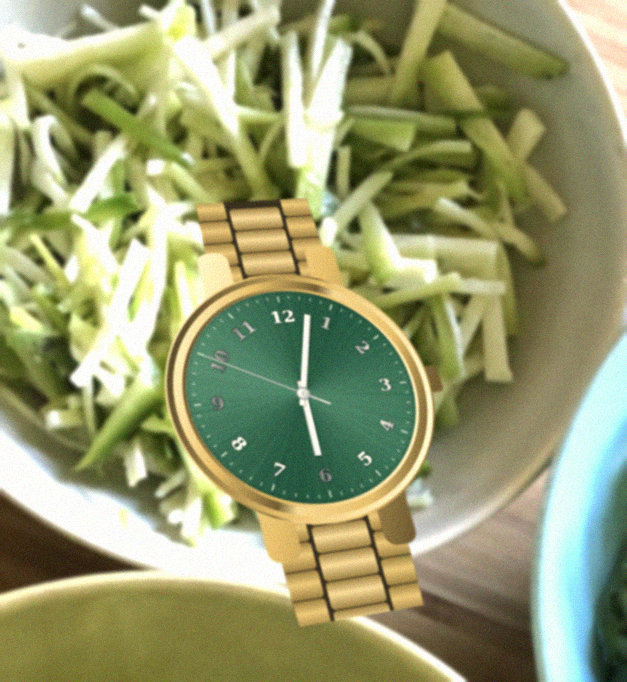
{"hour": 6, "minute": 2, "second": 50}
